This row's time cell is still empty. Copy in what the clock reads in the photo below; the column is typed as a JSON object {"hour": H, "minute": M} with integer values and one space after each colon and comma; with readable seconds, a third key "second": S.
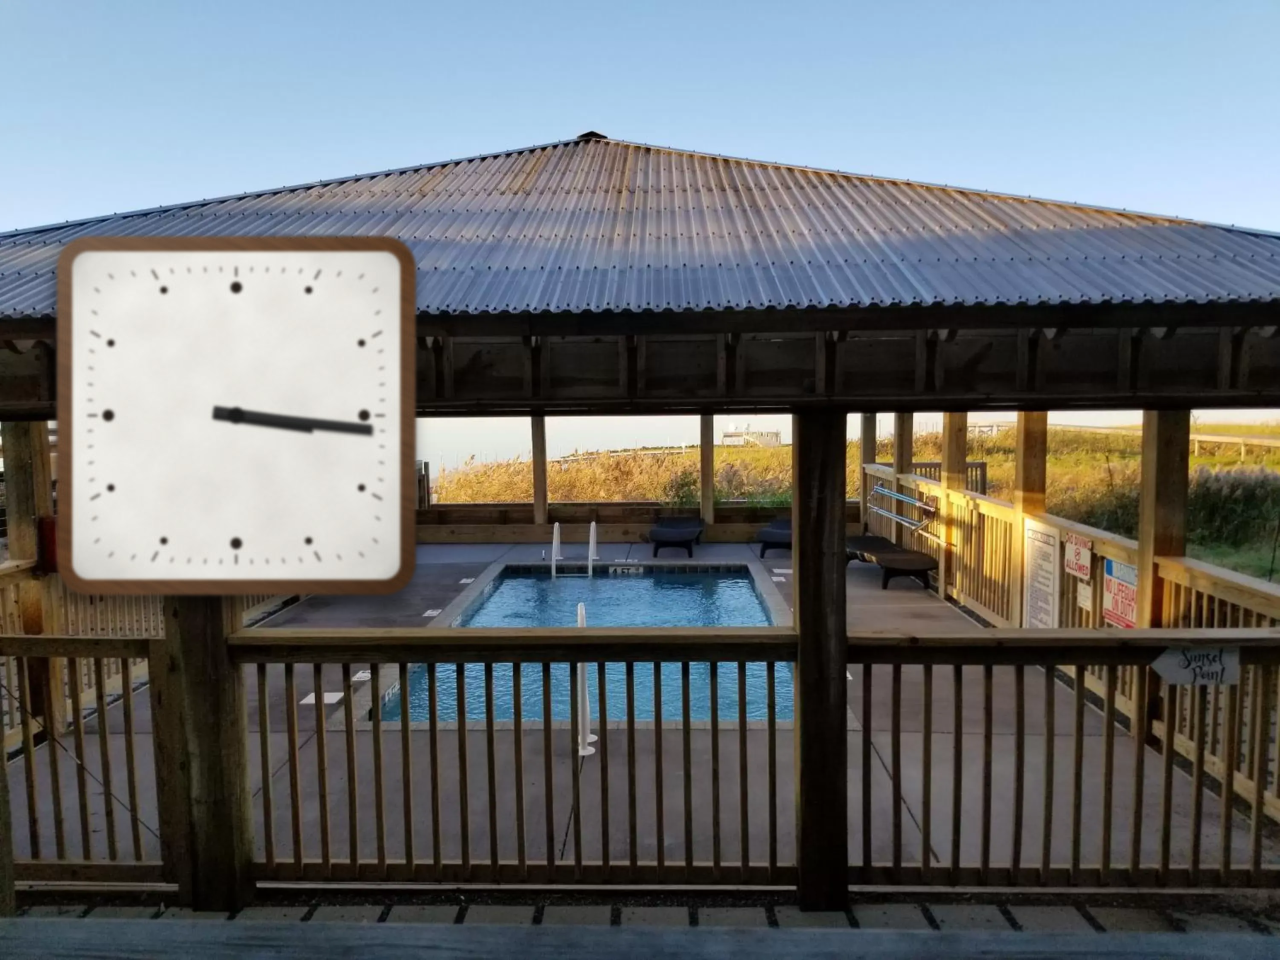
{"hour": 3, "minute": 16}
